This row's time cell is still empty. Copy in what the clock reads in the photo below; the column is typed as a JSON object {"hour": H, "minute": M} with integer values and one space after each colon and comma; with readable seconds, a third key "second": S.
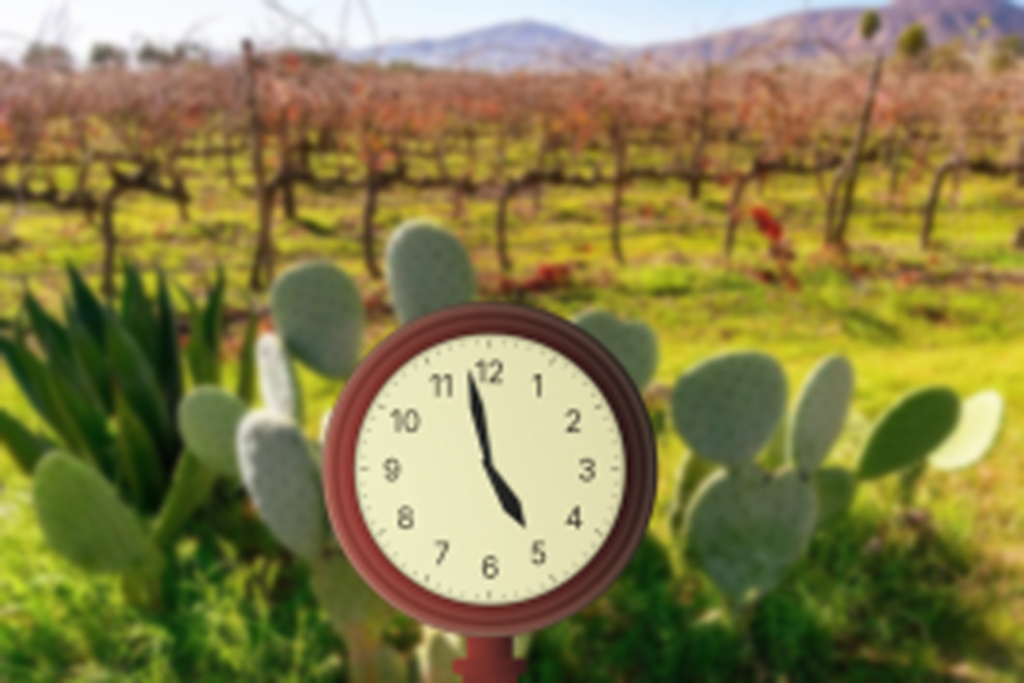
{"hour": 4, "minute": 58}
